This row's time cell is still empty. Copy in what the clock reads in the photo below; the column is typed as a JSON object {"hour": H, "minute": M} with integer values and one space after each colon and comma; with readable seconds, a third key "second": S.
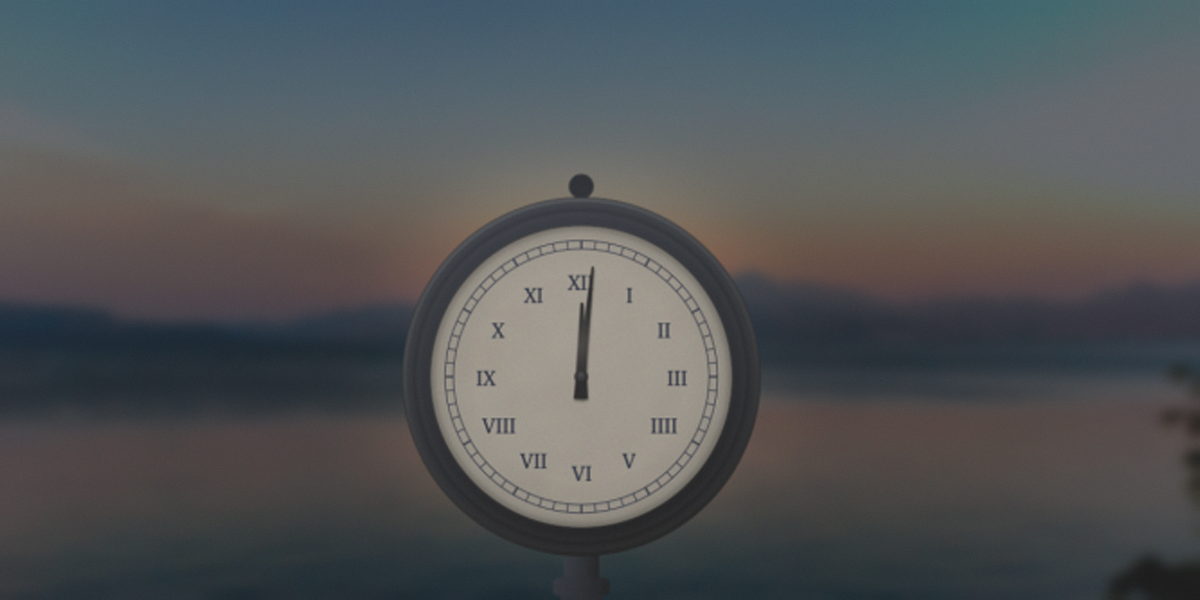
{"hour": 12, "minute": 1}
